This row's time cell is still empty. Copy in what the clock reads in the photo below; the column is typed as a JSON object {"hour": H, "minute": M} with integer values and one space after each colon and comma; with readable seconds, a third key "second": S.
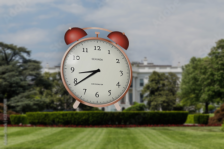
{"hour": 8, "minute": 39}
